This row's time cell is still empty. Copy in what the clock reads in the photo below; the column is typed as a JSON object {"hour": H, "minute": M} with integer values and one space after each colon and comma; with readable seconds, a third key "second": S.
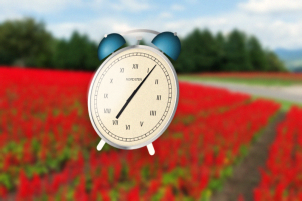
{"hour": 7, "minute": 6}
